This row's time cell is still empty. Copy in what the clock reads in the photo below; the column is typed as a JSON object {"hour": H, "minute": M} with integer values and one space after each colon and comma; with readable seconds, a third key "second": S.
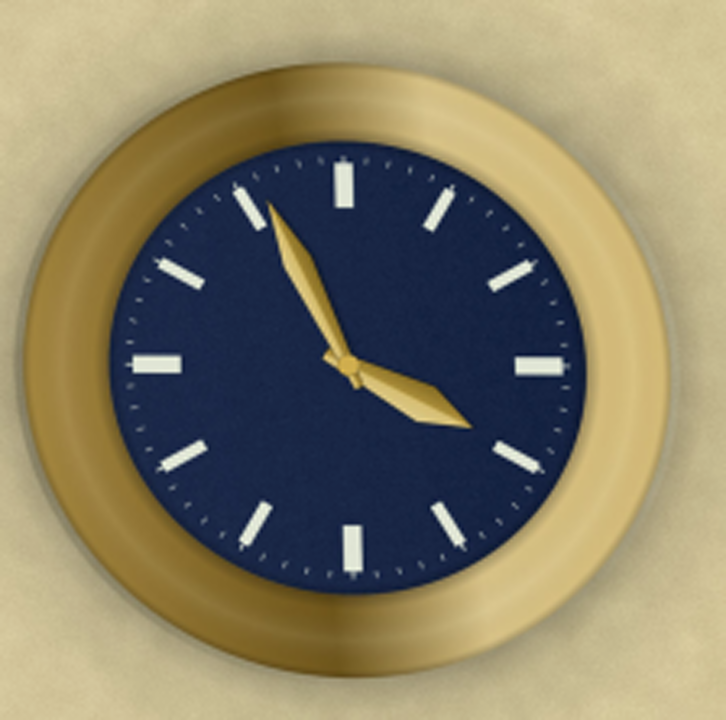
{"hour": 3, "minute": 56}
